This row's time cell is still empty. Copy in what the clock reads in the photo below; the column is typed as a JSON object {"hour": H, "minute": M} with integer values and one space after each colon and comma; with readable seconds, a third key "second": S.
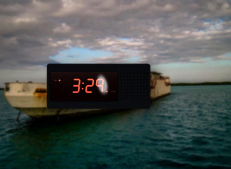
{"hour": 3, "minute": 29}
